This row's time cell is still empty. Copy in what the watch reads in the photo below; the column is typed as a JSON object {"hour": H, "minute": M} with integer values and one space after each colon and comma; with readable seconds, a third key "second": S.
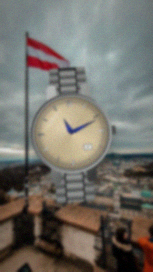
{"hour": 11, "minute": 11}
